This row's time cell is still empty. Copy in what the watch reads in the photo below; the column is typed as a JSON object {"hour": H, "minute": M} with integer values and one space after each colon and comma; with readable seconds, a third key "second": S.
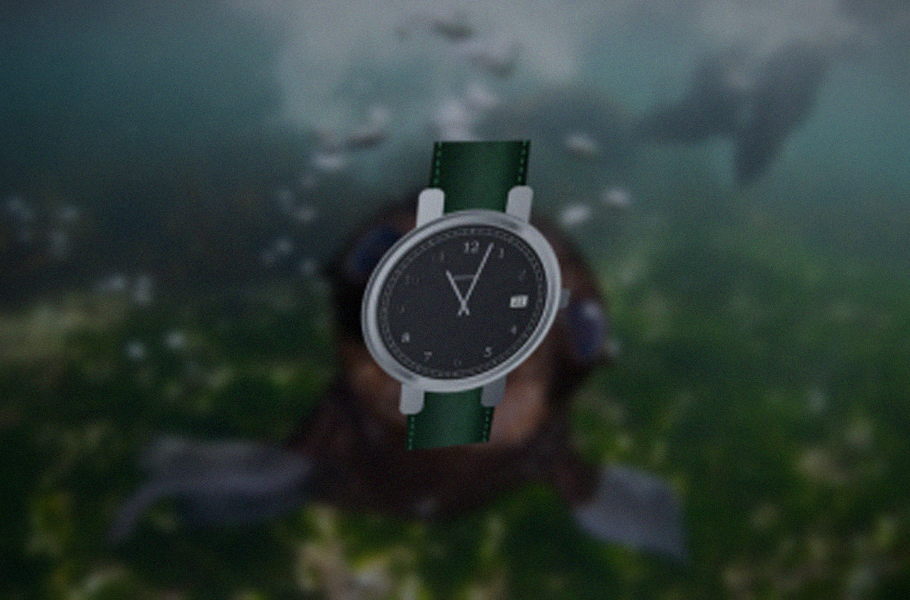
{"hour": 11, "minute": 3}
